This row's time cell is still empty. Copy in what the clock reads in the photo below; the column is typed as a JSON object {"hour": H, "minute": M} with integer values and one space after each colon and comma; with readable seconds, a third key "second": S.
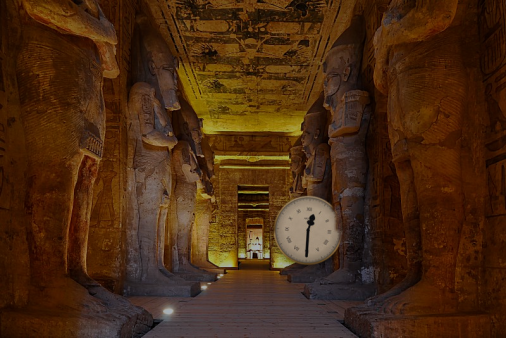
{"hour": 12, "minute": 30}
